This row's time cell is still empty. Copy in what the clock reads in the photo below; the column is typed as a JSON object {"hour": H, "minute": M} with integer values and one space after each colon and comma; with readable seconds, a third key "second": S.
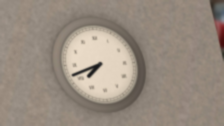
{"hour": 7, "minute": 42}
